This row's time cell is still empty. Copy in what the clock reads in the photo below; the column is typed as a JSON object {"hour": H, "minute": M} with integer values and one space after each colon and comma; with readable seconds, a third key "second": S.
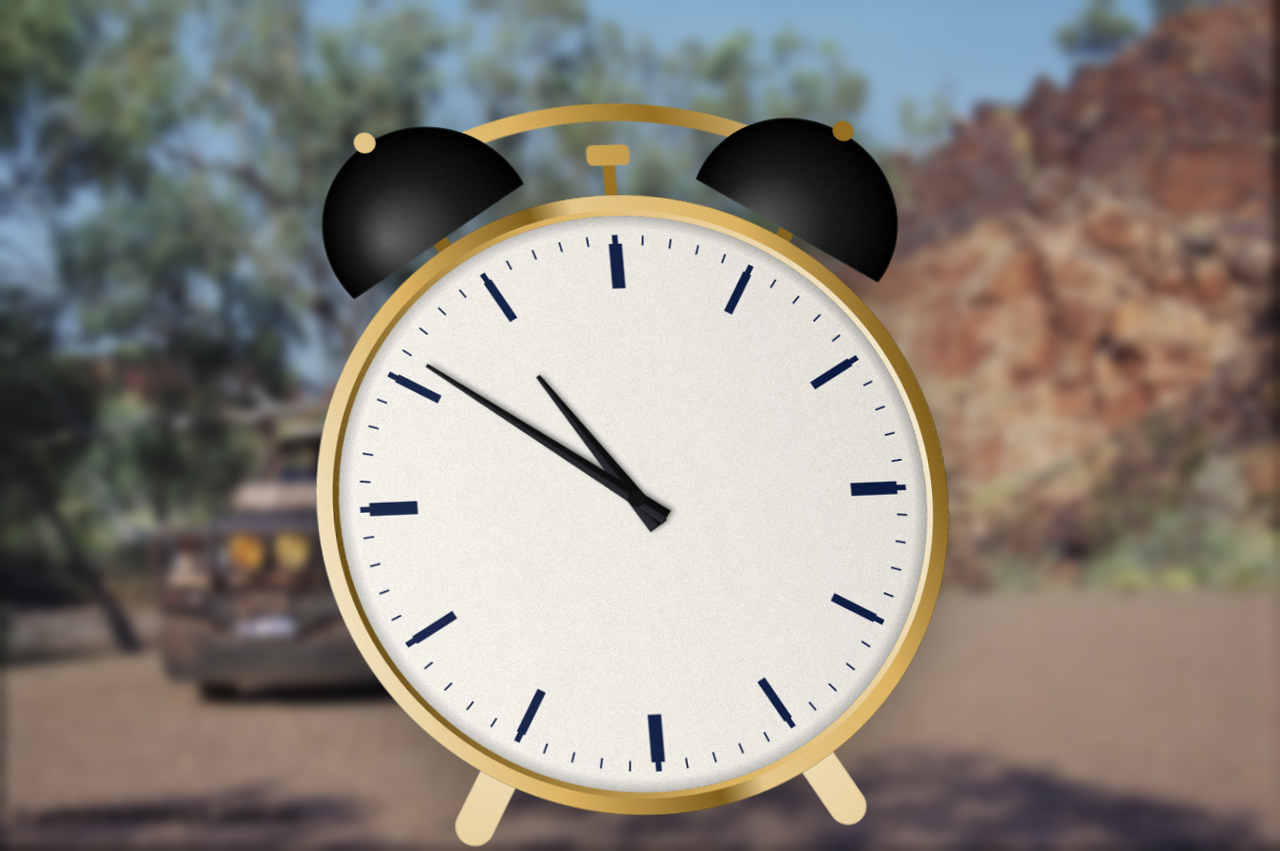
{"hour": 10, "minute": 51}
